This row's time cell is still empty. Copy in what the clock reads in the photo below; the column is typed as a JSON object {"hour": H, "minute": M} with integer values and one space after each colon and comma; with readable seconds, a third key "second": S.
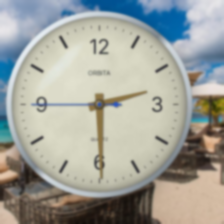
{"hour": 2, "minute": 29, "second": 45}
